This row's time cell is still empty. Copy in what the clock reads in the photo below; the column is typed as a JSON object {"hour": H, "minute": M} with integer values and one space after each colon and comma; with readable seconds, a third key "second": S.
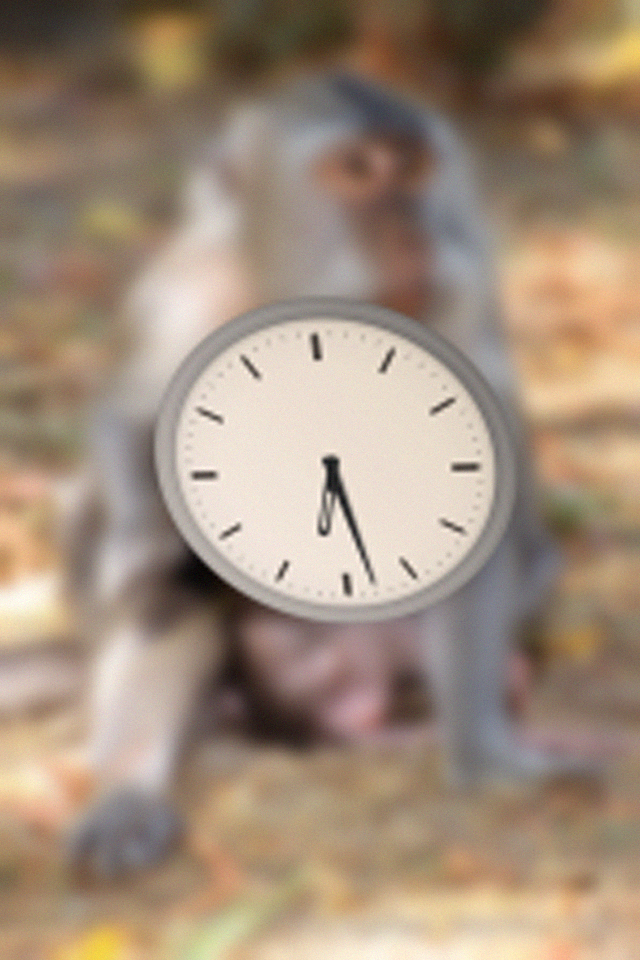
{"hour": 6, "minute": 28}
